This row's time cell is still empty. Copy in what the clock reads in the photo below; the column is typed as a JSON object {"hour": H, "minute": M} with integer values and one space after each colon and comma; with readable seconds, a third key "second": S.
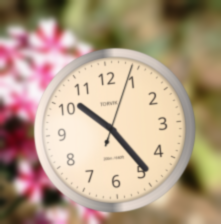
{"hour": 10, "minute": 24, "second": 4}
